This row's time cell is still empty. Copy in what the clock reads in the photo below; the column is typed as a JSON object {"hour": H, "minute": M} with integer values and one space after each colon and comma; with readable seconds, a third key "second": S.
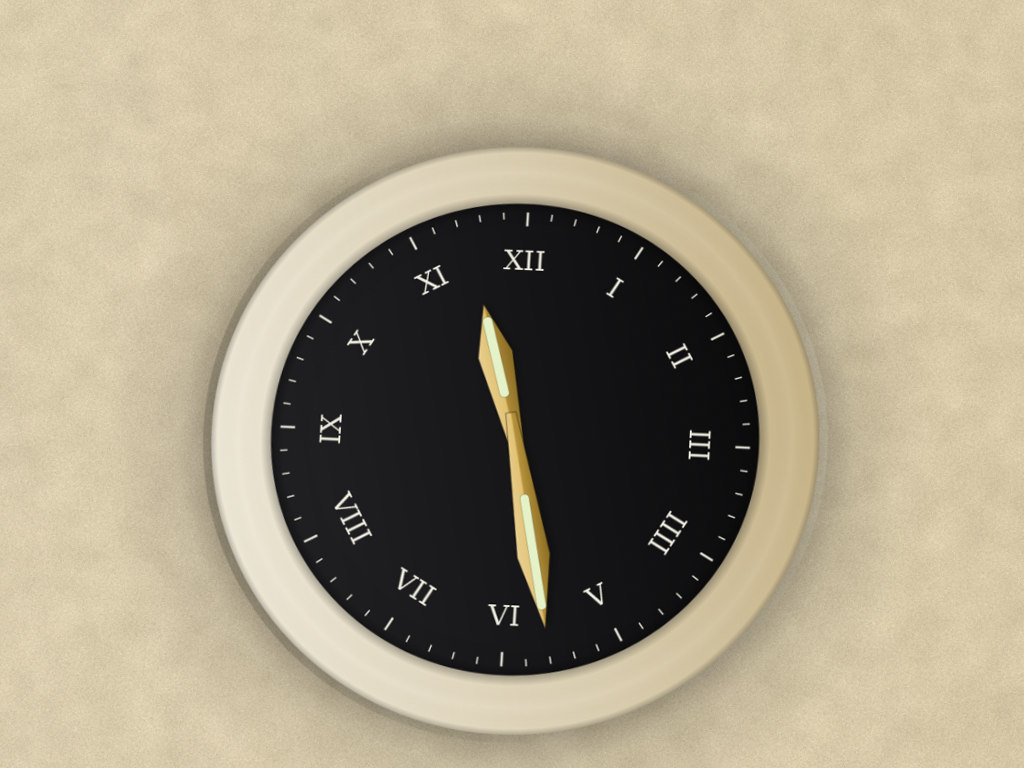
{"hour": 11, "minute": 28}
